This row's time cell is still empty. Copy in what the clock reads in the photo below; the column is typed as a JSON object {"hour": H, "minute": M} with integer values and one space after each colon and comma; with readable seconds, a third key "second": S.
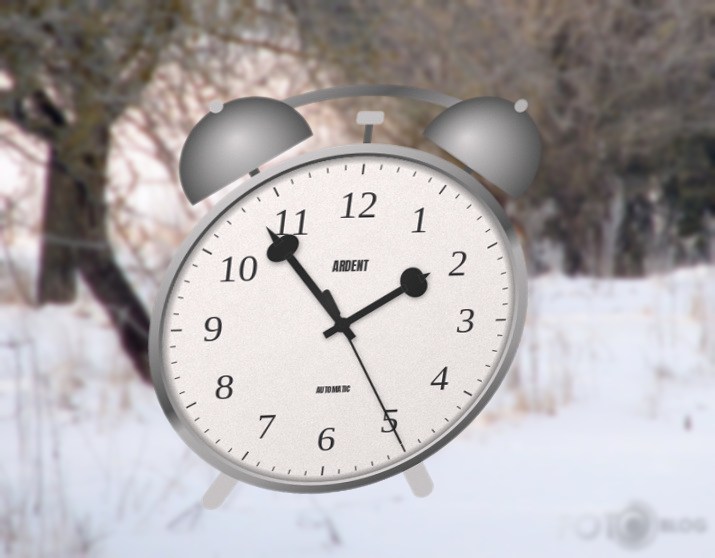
{"hour": 1, "minute": 53, "second": 25}
